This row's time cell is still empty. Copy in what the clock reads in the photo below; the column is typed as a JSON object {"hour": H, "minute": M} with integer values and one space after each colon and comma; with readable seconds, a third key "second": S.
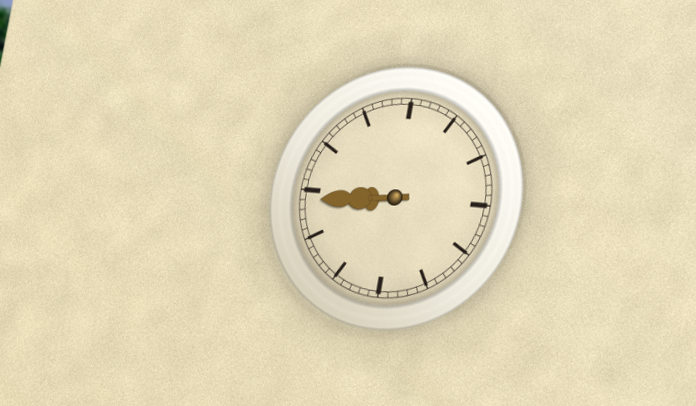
{"hour": 8, "minute": 44}
